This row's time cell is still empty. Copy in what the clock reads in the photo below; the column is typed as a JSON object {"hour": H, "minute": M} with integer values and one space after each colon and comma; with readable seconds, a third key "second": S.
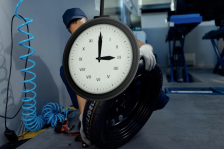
{"hour": 3, "minute": 0}
